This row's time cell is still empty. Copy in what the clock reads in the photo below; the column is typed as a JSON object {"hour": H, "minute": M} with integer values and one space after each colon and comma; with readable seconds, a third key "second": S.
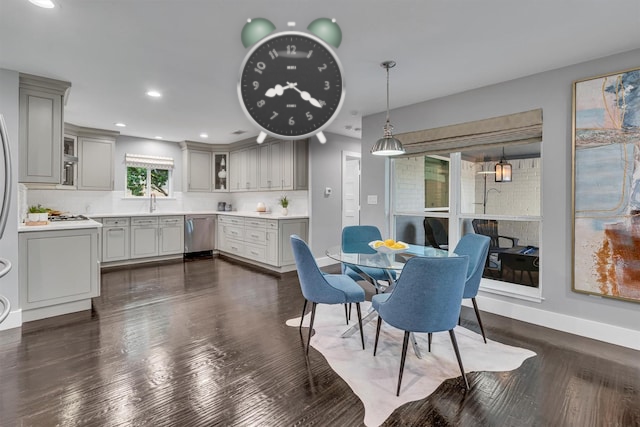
{"hour": 8, "minute": 21}
